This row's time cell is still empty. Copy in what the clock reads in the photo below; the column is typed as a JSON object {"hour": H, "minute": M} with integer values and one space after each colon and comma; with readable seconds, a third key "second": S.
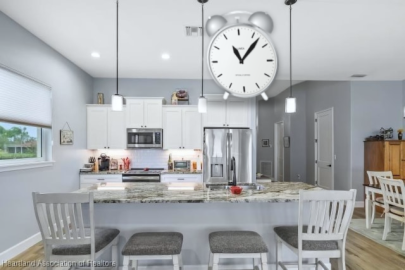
{"hour": 11, "minute": 7}
